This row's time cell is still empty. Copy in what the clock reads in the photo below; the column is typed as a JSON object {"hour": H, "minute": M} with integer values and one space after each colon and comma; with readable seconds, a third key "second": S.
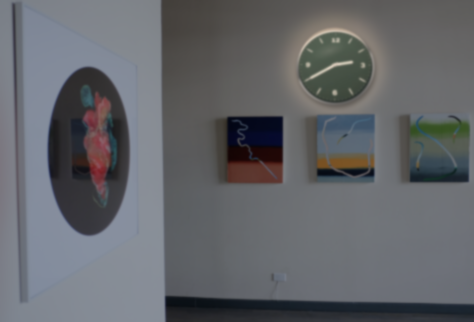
{"hour": 2, "minute": 40}
